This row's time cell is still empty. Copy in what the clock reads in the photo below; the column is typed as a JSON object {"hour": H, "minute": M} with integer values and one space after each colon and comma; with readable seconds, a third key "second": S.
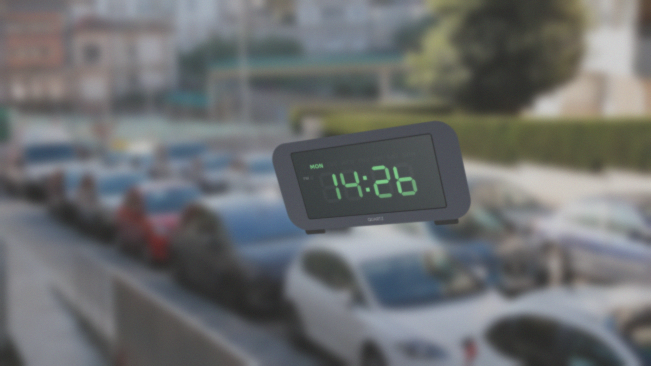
{"hour": 14, "minute": 26}
